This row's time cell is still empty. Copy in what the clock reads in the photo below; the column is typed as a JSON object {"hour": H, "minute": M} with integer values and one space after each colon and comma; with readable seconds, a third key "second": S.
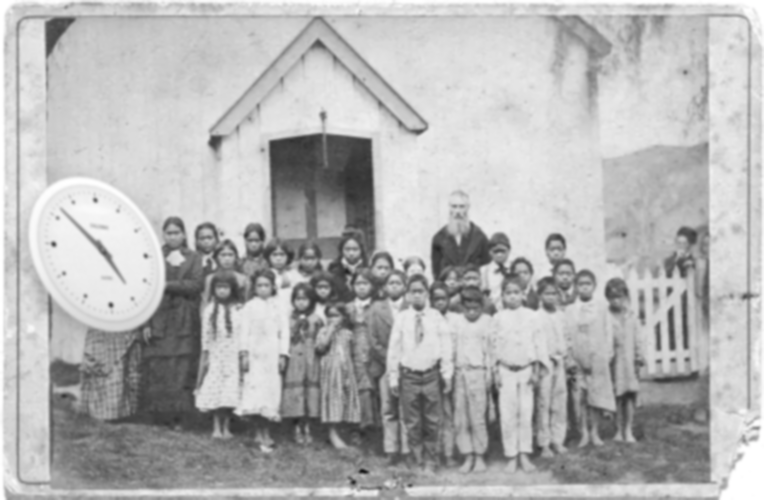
{"hour": 4, "minute": 52}
